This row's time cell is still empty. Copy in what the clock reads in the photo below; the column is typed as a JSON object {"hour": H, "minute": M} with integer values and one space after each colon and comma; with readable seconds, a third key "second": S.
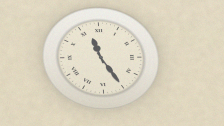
{"hour": 11, "minute": 25}
